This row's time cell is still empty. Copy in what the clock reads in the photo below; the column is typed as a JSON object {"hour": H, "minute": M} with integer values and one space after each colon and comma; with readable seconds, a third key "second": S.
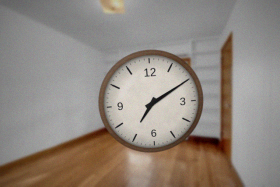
{"hour": 7, "minute": 10}
